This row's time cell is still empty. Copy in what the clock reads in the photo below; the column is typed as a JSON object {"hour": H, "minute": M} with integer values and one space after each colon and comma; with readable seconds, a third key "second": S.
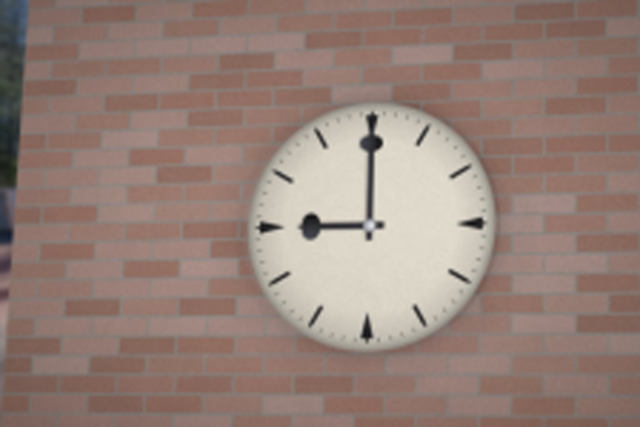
{"hour": 9, "minute": 0}
